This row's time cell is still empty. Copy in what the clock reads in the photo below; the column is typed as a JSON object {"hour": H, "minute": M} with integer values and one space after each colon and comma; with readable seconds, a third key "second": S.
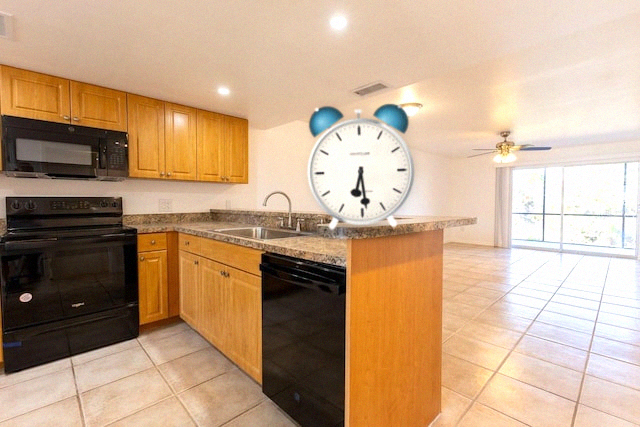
{"hour": 6, "minute": 29}
